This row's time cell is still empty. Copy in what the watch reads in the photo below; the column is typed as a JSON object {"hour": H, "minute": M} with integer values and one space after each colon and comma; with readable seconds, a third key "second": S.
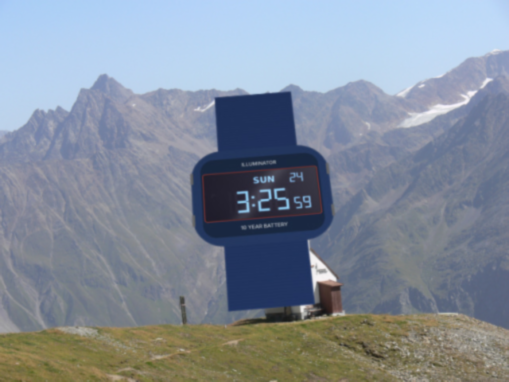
{"hour": 3, "minute": 25, "second": 59}
